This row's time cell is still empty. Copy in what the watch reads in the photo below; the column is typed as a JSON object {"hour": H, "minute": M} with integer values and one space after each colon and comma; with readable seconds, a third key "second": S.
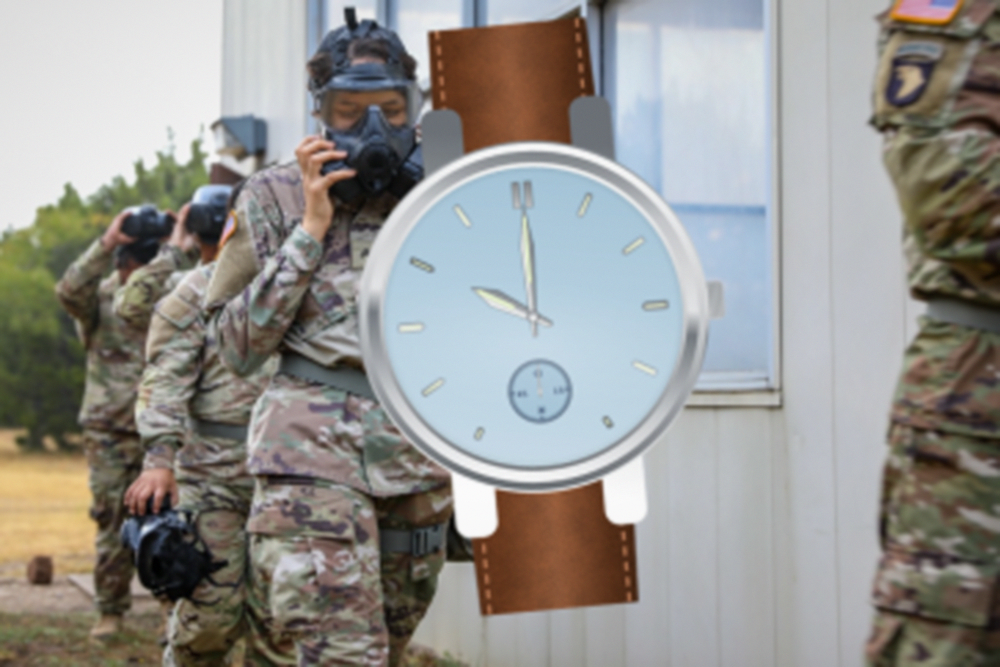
{"hour": 10, "minute": 0}
